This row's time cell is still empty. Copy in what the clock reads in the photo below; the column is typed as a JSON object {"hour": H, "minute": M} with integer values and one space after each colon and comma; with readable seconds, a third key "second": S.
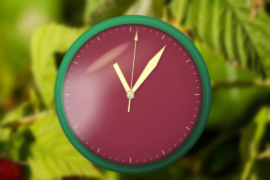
{"hour": 11, "minute": 6, "second": 1}
